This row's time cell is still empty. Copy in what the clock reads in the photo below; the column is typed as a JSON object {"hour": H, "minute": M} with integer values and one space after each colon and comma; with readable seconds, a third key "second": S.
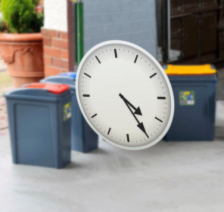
{"hour": 4, "minute": 25}
